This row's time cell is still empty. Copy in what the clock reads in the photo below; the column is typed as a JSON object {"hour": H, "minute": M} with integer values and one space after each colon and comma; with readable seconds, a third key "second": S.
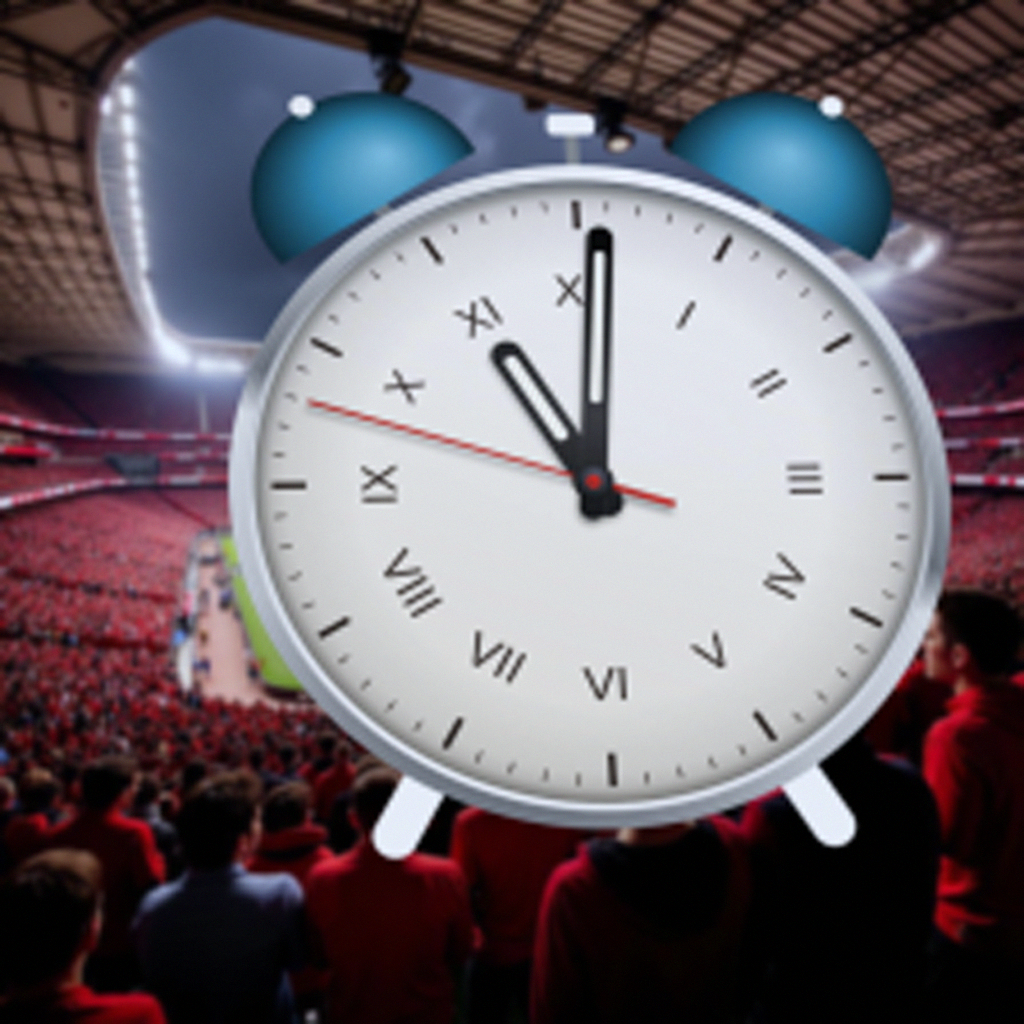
{"hour": 11, "minute": 0, "second": 48}
